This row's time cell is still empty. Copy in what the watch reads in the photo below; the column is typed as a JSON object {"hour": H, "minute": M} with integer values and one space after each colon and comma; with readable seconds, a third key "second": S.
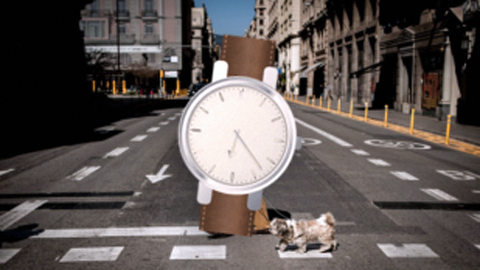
{"hour": 6, "minute": 23}
